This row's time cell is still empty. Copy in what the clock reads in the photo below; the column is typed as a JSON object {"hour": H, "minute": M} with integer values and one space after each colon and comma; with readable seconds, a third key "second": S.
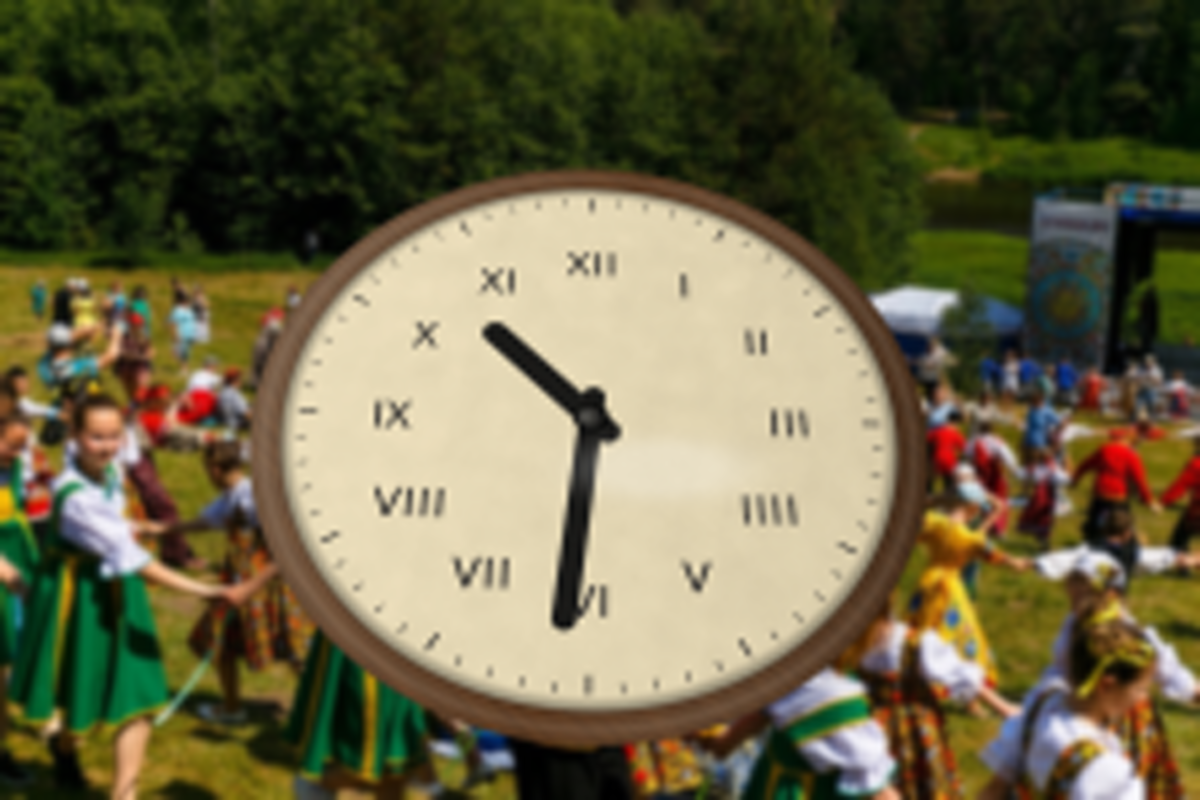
{"hour": 10, "minute": 31}
